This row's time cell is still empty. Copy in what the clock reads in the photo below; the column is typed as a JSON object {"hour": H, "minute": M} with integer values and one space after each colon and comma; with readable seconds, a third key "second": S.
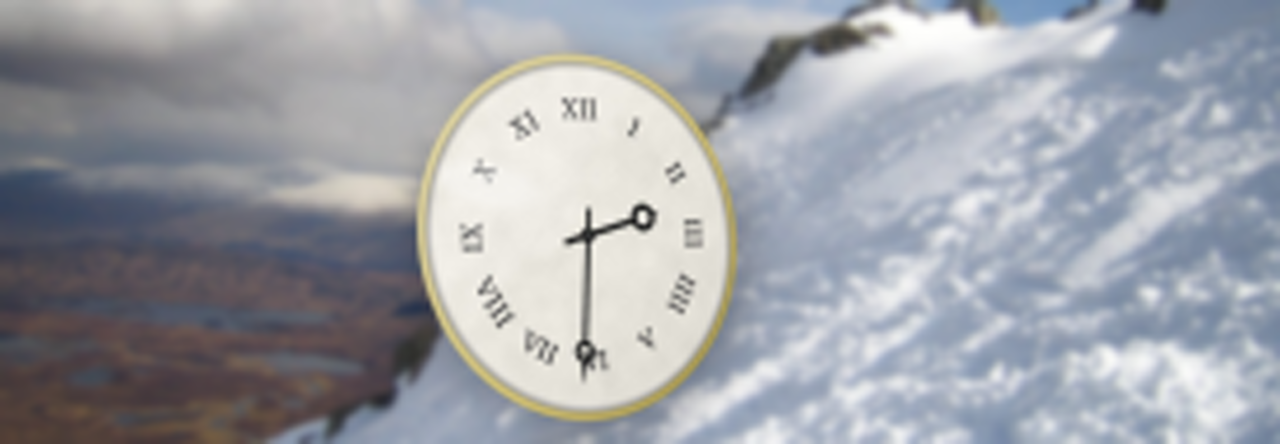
{"hour": 2, "minute": 31}
